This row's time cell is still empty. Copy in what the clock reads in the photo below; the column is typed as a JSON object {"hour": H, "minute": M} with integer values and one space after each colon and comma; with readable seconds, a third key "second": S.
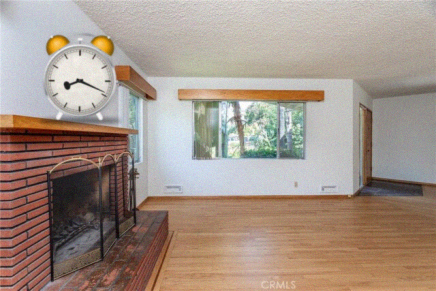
{"hour": 8, "minute": 19}
